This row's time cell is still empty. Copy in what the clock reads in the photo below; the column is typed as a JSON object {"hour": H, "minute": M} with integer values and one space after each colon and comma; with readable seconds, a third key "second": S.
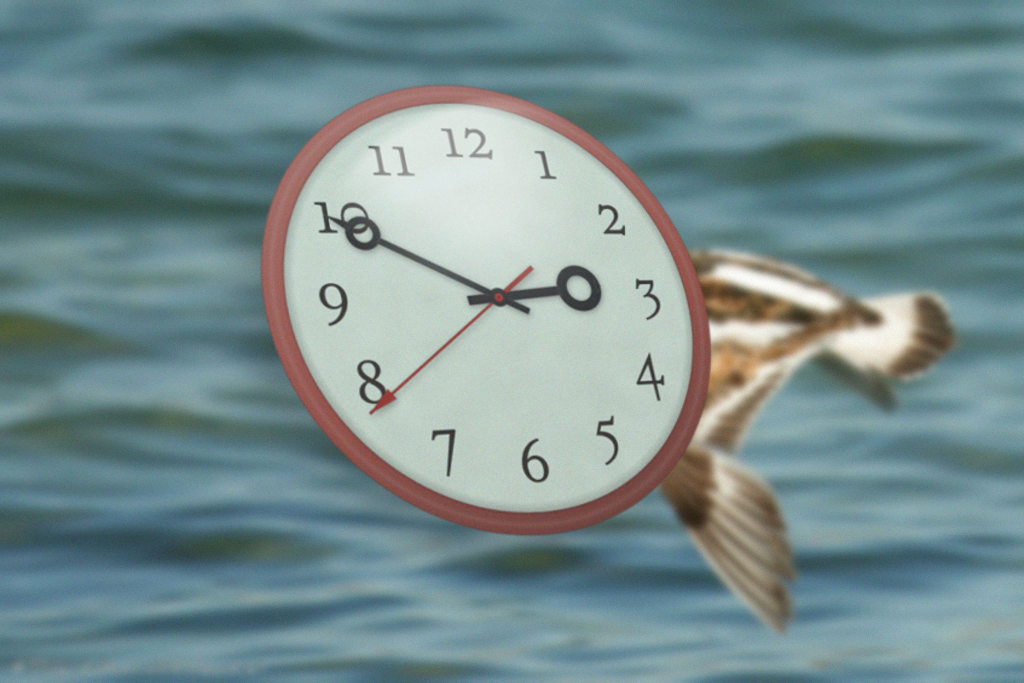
{"hour": 2, "minute": 49, "second": 39}
